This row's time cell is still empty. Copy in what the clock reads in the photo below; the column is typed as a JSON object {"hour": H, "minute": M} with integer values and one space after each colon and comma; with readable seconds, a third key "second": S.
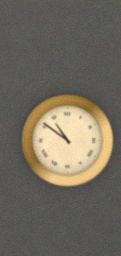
{"hour": 10, "minute": 51}
